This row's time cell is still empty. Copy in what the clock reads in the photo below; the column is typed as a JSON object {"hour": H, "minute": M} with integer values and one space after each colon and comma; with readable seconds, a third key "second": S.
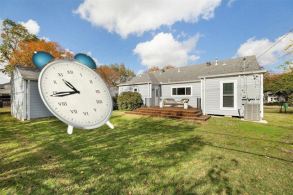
{"hour": 10, "minute": 44}
